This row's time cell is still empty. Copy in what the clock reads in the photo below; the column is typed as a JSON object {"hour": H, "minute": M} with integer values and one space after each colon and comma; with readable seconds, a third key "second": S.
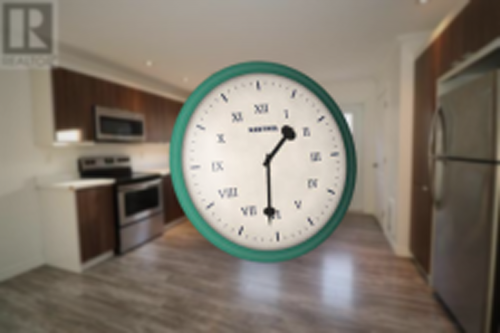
{"hour": 1, "minute": 31}
